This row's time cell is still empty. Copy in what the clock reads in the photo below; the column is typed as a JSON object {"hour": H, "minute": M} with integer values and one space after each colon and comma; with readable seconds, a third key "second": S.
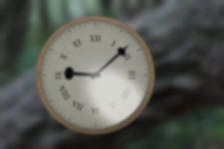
{"hour": 9, "minute": 8}
